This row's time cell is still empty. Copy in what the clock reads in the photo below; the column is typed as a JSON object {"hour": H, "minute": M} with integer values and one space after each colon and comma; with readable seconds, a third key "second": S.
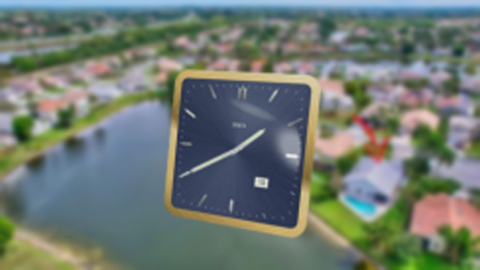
{"hour": 1, "minute": 40}
